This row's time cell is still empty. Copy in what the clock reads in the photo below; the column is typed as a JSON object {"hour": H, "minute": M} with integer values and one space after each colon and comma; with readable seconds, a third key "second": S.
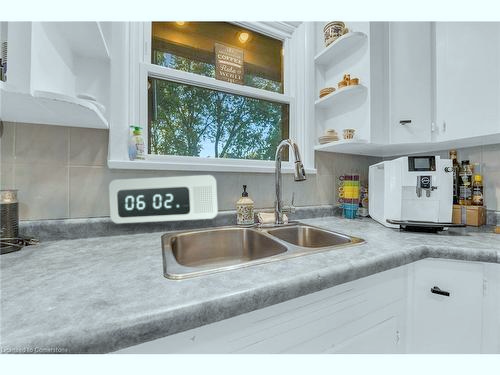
{"hour": 6, "minute": 2}
